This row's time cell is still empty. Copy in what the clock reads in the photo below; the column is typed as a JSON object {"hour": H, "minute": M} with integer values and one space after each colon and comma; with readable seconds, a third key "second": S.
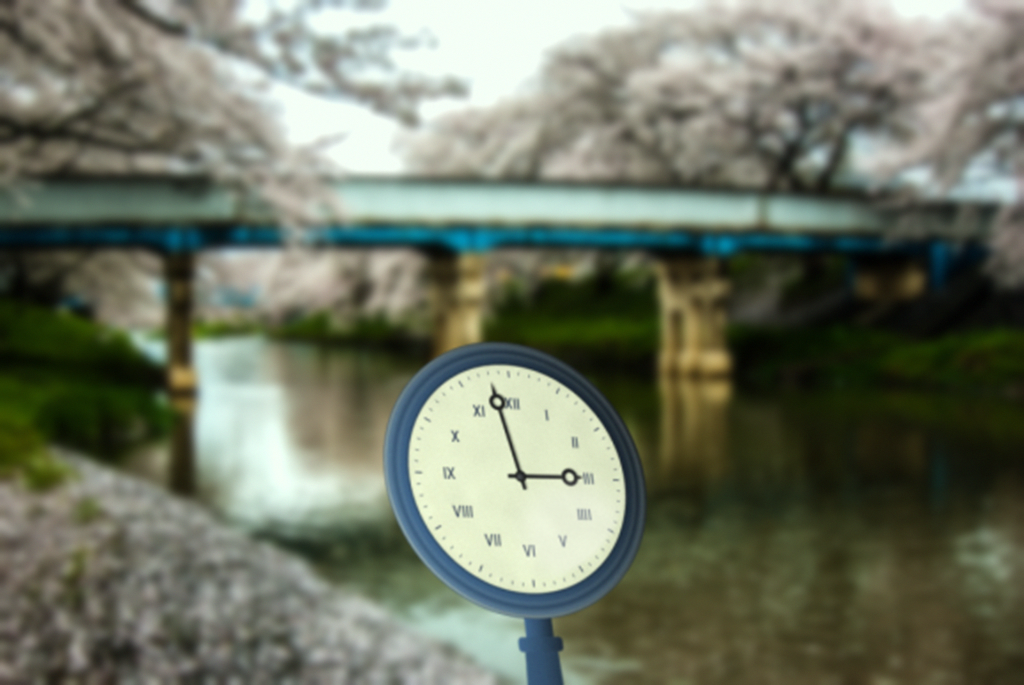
{"hour": 2, "minute": 58}
